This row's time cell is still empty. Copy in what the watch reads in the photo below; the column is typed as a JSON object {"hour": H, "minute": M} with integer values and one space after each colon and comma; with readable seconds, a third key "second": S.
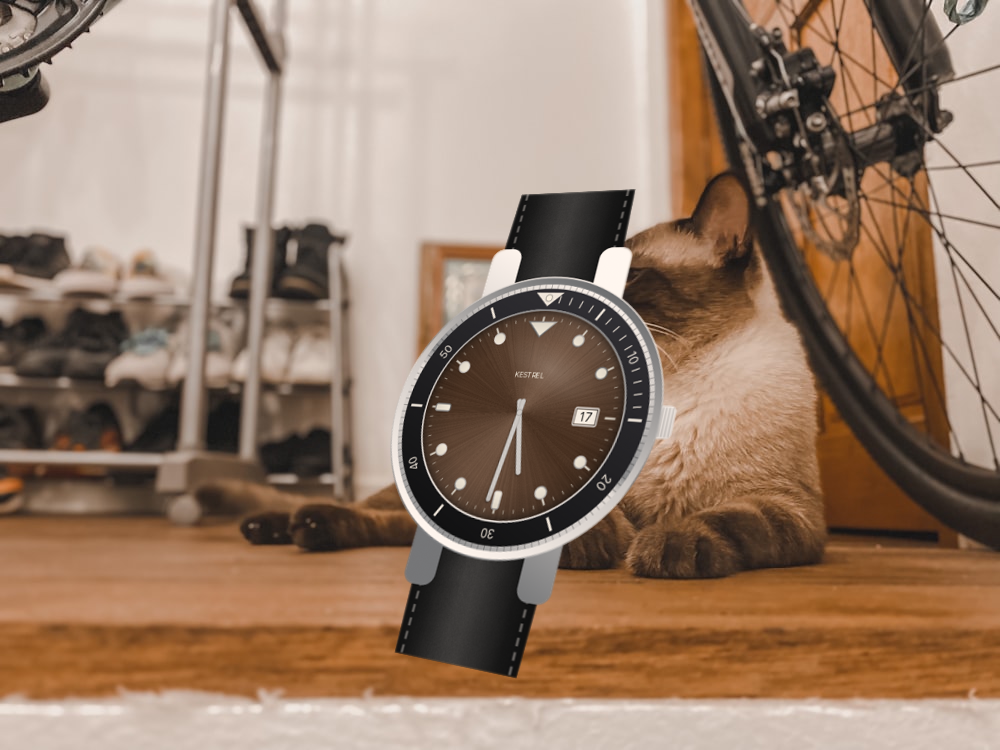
{"hour": 5, "minute": 31}
